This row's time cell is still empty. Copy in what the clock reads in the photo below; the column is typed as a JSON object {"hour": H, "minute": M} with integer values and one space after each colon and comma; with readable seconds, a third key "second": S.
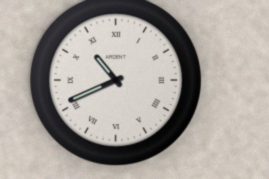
{"hour": 10, "minute": 41}
